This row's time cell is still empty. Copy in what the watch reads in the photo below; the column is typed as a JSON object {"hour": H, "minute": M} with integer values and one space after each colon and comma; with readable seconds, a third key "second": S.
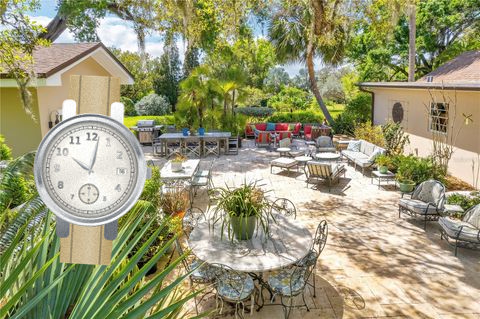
{"hour": 10, "minute": 2}
